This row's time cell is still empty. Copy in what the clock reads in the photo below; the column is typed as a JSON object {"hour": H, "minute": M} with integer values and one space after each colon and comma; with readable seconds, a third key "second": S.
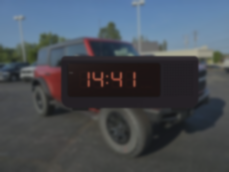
{"hour": 14, "minute": 41}
